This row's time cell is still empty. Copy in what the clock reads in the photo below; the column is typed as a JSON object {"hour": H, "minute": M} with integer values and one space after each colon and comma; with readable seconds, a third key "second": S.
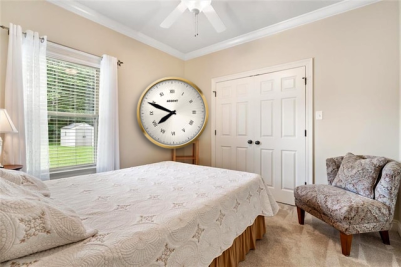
{"hour": 7, "minute": 49}
